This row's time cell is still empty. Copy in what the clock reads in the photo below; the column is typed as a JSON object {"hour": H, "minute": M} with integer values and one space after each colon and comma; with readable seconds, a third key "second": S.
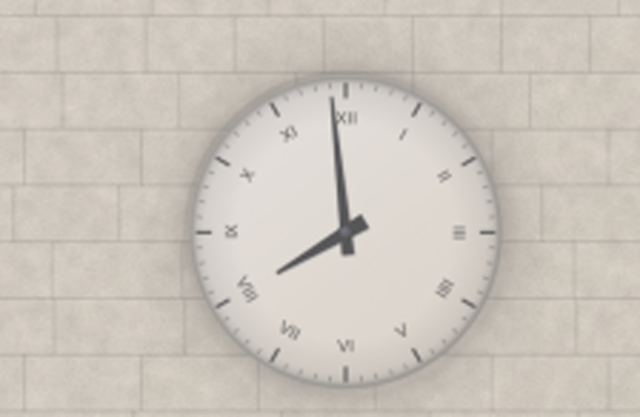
{"hour": 7, "minute": 59}
